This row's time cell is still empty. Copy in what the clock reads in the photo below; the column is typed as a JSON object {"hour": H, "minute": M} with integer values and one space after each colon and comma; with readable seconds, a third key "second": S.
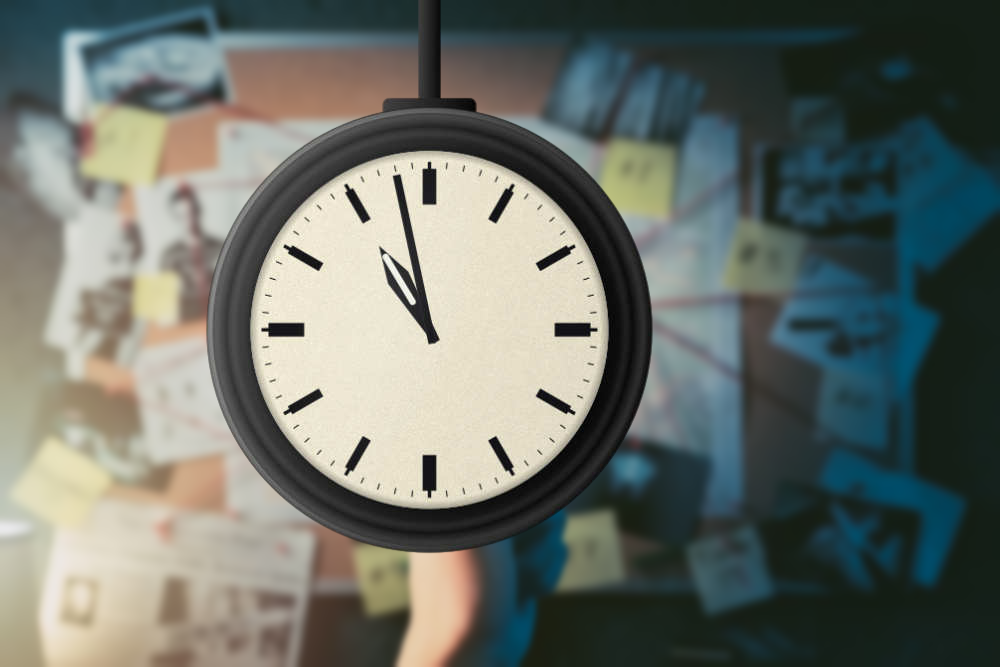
{"hour": 10, "minute": 58}
